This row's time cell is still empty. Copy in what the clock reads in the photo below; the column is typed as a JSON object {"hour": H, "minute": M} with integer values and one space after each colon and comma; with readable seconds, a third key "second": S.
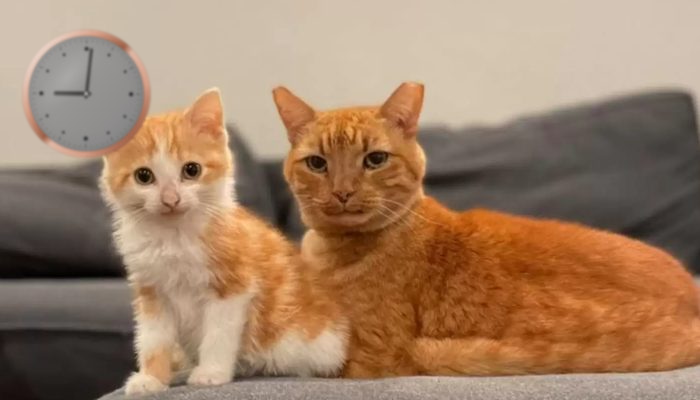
{"hour": 9, "minute": 1}
